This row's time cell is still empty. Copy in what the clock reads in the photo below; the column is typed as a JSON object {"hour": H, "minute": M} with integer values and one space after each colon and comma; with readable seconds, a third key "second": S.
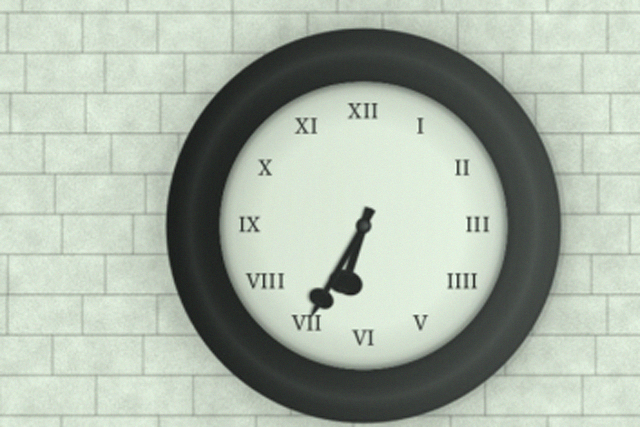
{"hour": 6, "minute": 35}
